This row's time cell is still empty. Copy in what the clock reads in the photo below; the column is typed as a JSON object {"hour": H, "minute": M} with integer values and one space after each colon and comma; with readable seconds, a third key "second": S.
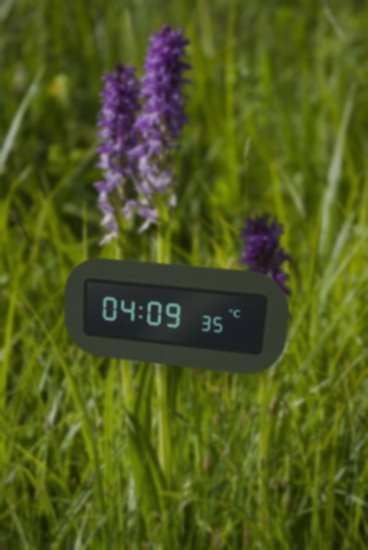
{"hour": 4, "minute": 9}
